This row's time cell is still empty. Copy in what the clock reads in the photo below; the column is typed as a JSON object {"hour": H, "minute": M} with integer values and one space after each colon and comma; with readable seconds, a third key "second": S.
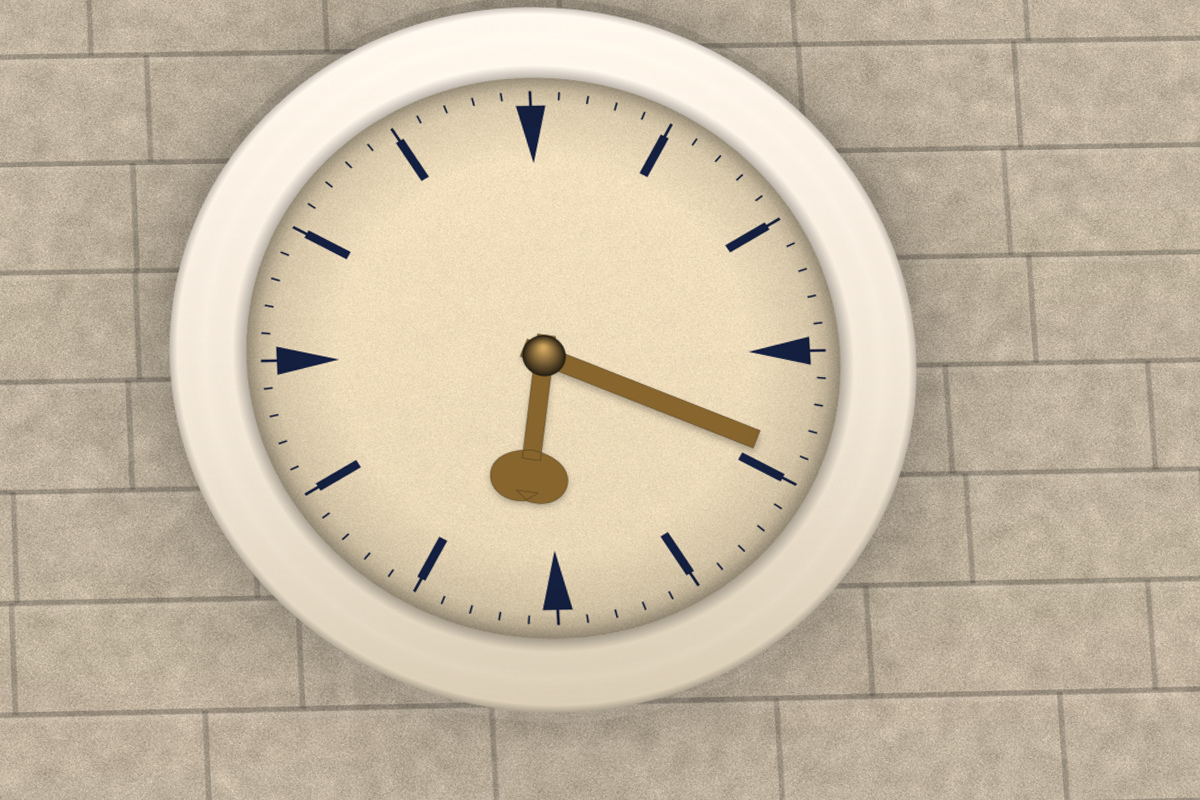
{"hour": 6, "minute": 19}
